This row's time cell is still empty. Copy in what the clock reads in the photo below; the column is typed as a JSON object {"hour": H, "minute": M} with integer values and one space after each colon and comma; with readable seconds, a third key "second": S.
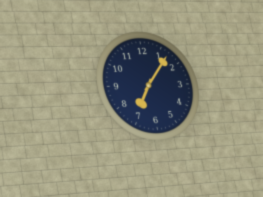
{"hour": 7, "minute": 7}
